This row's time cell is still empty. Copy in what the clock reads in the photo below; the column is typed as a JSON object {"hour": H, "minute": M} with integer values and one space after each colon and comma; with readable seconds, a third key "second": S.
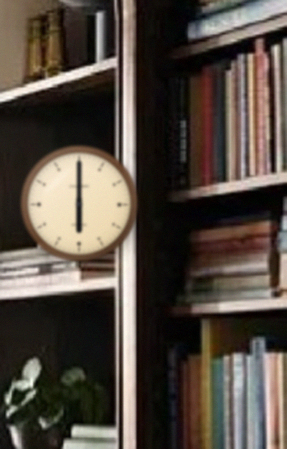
{"hour": 6, "minute": 0}
